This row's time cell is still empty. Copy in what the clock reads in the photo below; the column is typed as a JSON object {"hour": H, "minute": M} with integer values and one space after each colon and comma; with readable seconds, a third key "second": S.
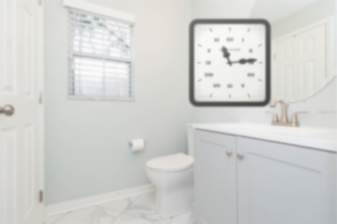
{"hour": 11, "minute": 14}
